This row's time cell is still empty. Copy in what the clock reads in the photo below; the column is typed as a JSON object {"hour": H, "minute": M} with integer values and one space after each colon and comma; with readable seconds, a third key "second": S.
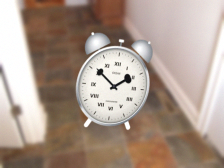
{"hour": 1, "minute": 51}
